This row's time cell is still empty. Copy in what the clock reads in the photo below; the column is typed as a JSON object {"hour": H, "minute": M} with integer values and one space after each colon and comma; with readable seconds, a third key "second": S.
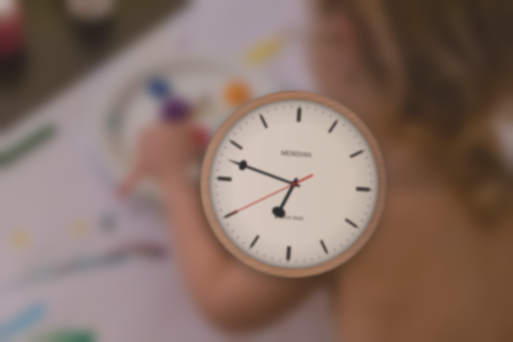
{"hour": 6, "minute": 47, "second": 40}
